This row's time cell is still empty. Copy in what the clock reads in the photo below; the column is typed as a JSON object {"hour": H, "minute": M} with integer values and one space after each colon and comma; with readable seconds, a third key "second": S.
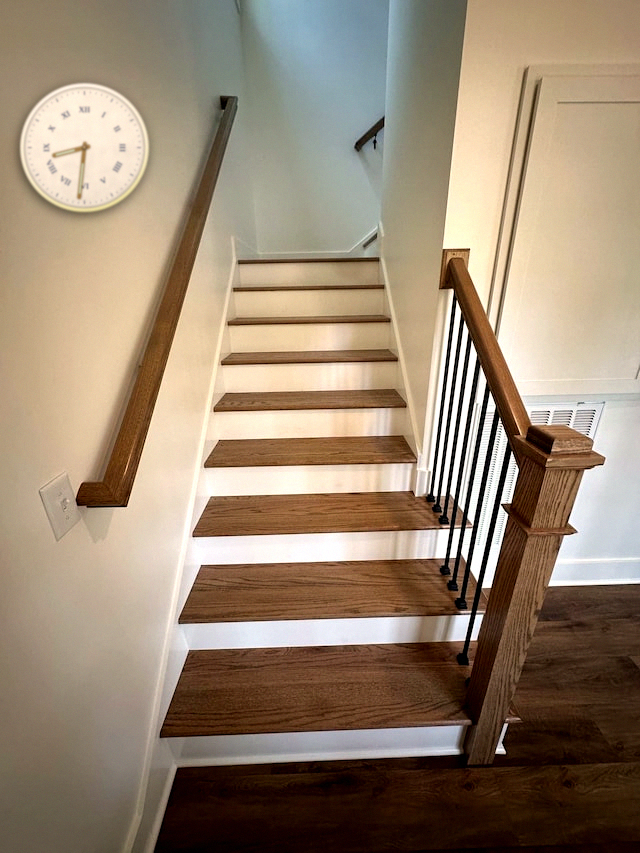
{"hour": 8, "minute": 31}
